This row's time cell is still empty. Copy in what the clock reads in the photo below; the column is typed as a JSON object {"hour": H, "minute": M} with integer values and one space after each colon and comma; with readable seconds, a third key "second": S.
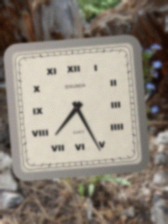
{"hour": 7, "minute": 26}
